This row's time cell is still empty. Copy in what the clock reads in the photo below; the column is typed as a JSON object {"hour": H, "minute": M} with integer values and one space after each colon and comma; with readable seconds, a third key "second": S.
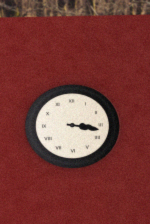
{"hour": 3, "minute": 17}
